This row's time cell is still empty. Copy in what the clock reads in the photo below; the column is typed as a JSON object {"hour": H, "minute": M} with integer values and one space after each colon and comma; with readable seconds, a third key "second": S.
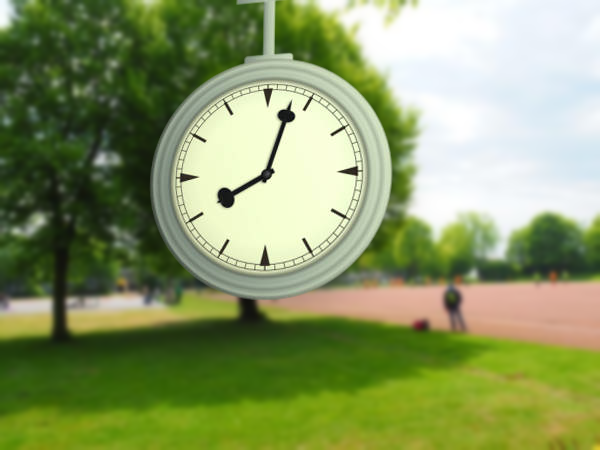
{"hour": 8, "minute": 3}
